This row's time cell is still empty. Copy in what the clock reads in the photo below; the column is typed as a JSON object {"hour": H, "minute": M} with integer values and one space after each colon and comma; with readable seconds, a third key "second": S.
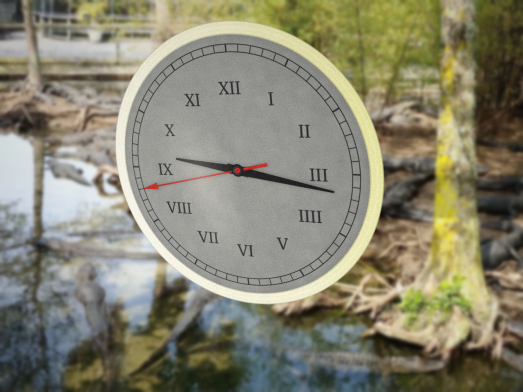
{"hour": 9, "minute": 16, "second": 43}
